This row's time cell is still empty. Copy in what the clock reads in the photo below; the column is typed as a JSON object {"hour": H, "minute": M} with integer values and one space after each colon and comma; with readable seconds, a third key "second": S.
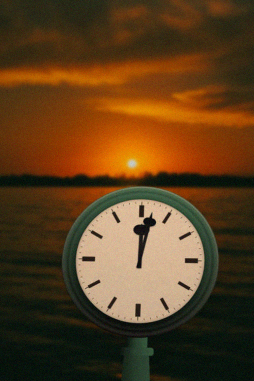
{"hour": 12, "minute": 2}
